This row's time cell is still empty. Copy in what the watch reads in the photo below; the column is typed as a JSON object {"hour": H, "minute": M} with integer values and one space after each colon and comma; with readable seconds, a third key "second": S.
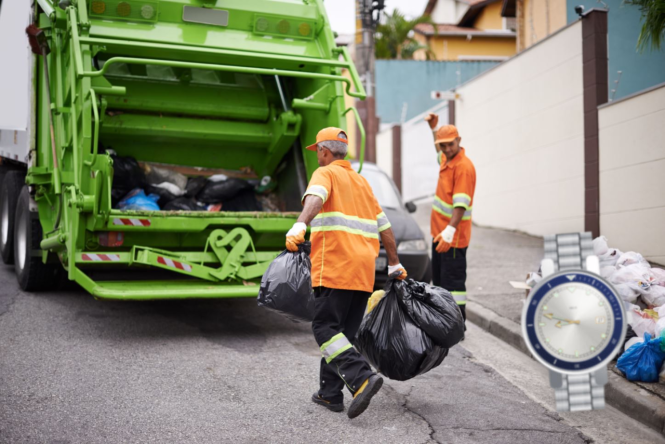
{"hour": 8, "minute": 48}
